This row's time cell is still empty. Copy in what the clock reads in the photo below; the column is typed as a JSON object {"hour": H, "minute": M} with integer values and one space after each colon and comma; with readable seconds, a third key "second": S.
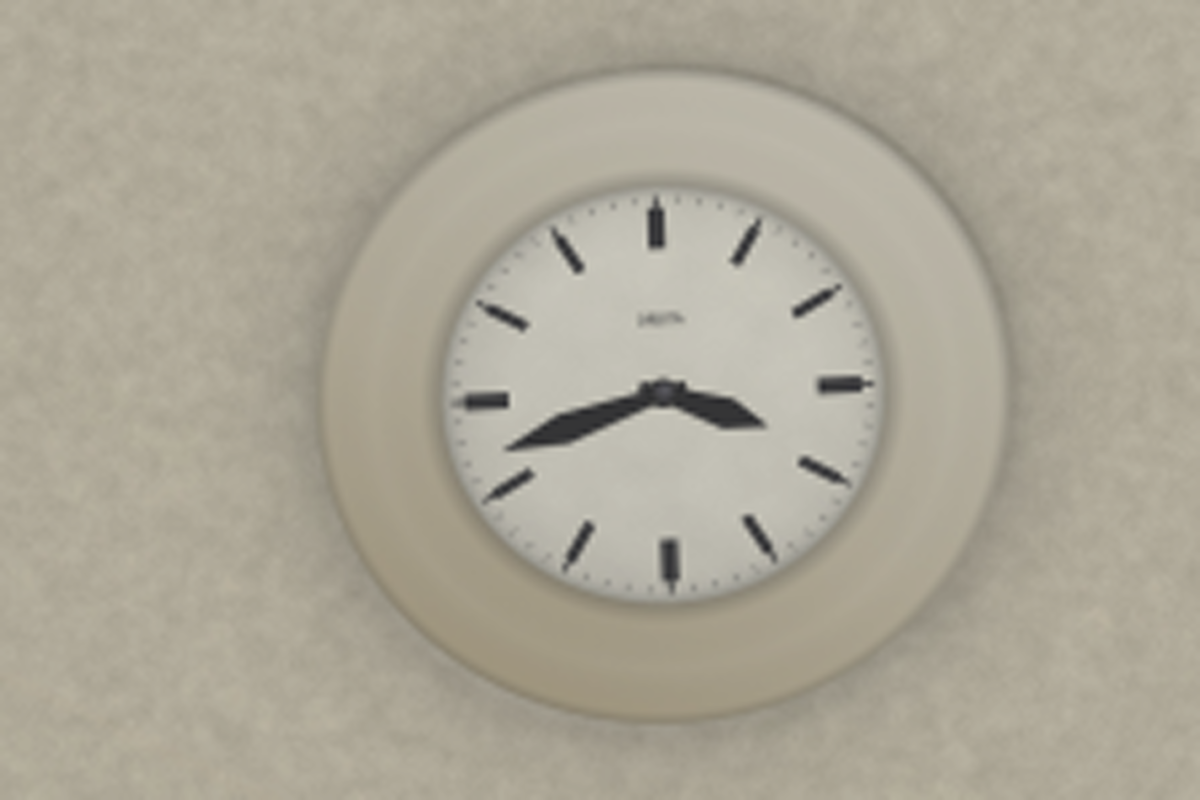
{"hour": 3, "minute": 42}
